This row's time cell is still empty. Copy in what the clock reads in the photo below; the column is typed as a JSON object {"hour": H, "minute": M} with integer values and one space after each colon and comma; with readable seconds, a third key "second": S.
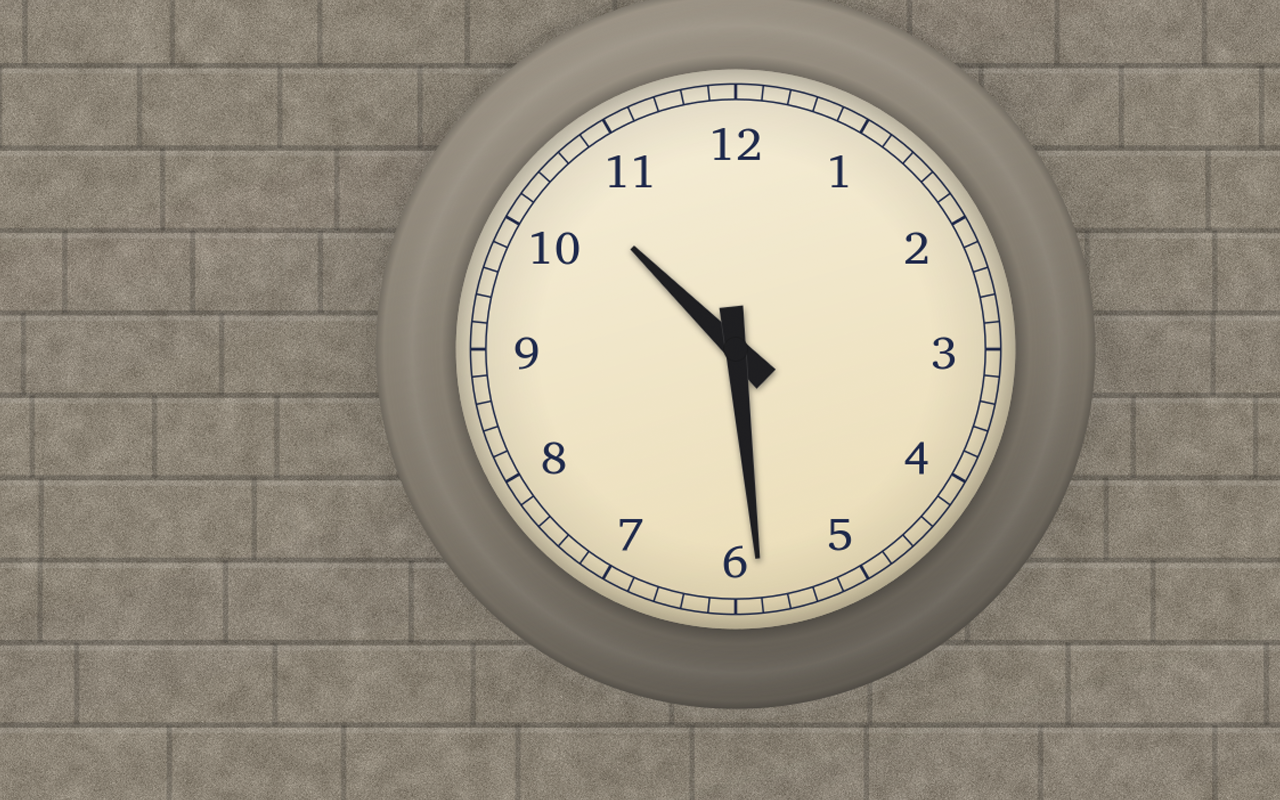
{"hour": 10, "minute": 29}
